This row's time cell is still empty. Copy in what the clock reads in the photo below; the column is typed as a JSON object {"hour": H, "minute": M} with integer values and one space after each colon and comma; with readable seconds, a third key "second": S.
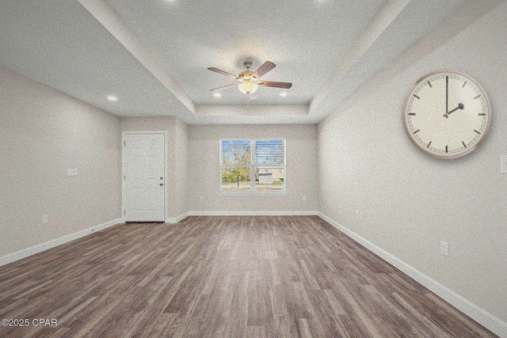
{"hour": 2, "minute": 0}
